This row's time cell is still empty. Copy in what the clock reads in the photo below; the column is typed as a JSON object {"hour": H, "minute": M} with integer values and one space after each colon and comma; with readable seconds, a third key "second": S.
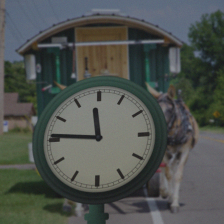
{"hour": 11, "minute": 46}
